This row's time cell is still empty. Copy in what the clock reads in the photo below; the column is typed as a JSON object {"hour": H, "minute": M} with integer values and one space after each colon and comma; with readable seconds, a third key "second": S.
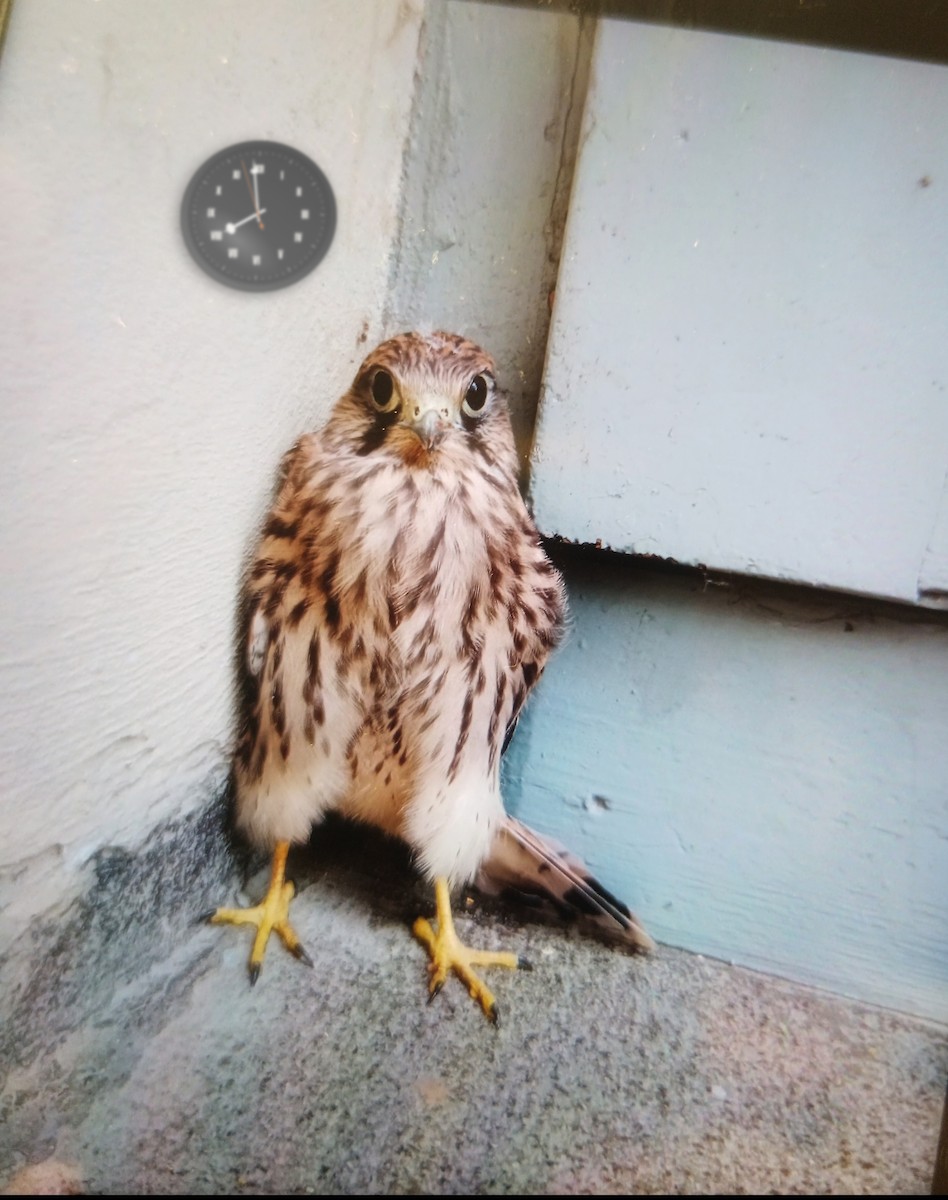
{"hour": 7, "minute": 58, "second": 57}
